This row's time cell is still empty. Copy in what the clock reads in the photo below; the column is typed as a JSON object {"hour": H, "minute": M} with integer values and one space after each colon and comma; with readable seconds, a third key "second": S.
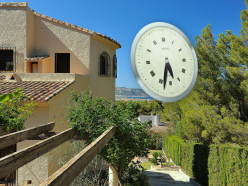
{"hour": 5, "minute": 33}
